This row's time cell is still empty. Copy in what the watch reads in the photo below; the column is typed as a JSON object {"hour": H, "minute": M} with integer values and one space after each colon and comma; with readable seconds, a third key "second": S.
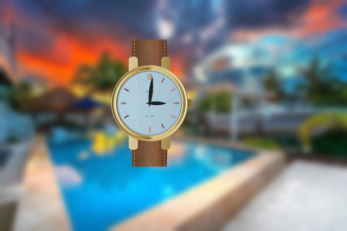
{"hour": 3, "minute": 1}
